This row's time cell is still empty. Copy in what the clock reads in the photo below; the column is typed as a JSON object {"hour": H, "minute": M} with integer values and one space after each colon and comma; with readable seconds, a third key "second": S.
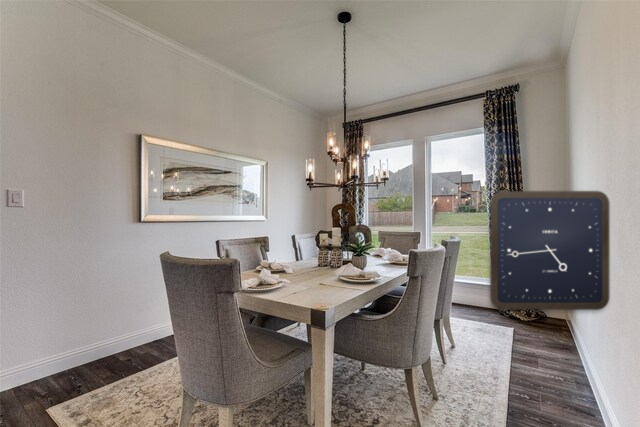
{"hour": 4, "minute": 44}
